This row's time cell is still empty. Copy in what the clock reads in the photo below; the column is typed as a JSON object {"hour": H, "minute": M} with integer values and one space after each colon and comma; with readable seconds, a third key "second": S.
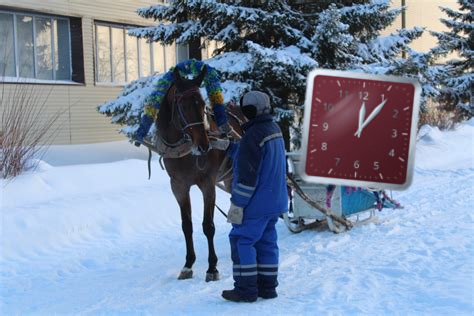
{"hour": 12, "minute": 6}
